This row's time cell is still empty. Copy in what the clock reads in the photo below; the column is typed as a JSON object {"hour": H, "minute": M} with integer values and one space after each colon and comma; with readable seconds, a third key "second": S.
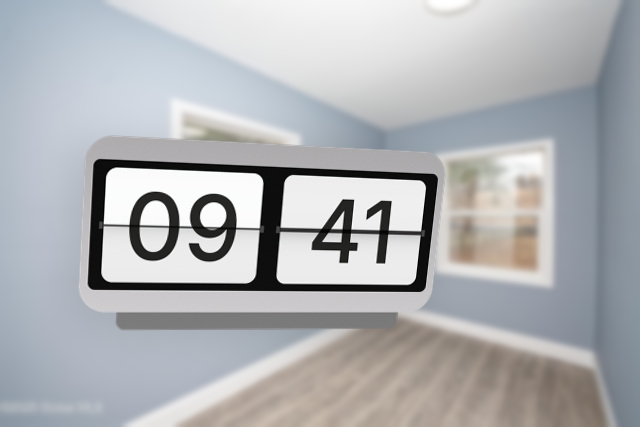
{"hour": 9, "minute": 41}
